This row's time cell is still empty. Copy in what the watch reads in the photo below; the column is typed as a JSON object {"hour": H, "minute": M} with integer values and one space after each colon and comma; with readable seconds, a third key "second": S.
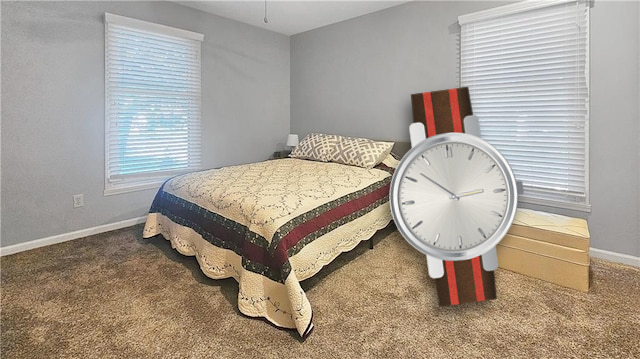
{"hour": 2, "minute": 52}
